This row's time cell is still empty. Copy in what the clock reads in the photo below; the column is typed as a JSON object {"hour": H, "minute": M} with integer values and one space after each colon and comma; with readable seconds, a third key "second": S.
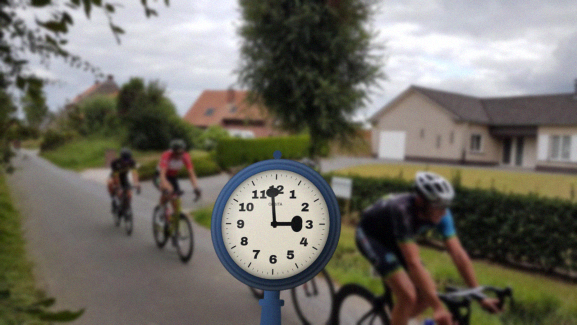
{"hour": 2, "minute": 59}
